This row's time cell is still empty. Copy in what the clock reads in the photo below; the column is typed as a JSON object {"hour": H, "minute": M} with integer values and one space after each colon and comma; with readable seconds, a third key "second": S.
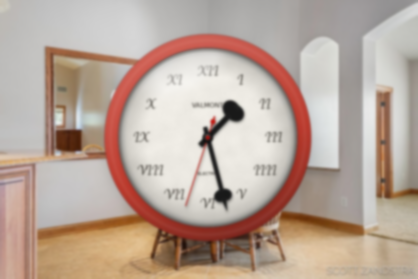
{"hour": 1, "minute": 27, "second": 33}
